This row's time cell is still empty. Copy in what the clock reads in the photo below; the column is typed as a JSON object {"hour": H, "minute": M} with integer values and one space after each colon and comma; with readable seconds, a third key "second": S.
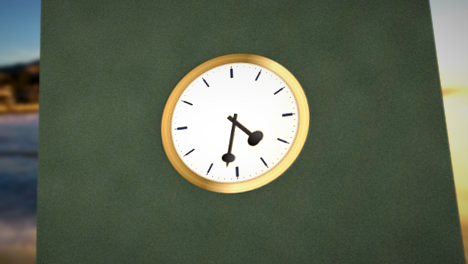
{"hour": 4, "minute": 32}
